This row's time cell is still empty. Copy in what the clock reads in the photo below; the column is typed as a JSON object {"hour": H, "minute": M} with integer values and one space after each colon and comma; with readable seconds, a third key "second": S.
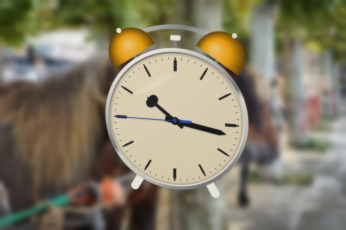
{"hour": 10, "minute": 16, "second": 45}
